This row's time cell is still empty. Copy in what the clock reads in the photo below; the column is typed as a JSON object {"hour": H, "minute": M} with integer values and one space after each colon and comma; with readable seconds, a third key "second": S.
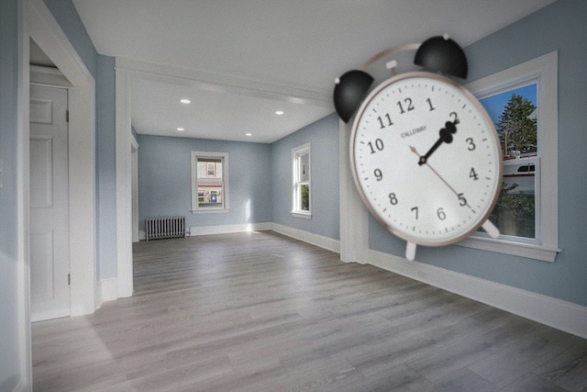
{"hour": 2, "minute": 10, "second": 25}
